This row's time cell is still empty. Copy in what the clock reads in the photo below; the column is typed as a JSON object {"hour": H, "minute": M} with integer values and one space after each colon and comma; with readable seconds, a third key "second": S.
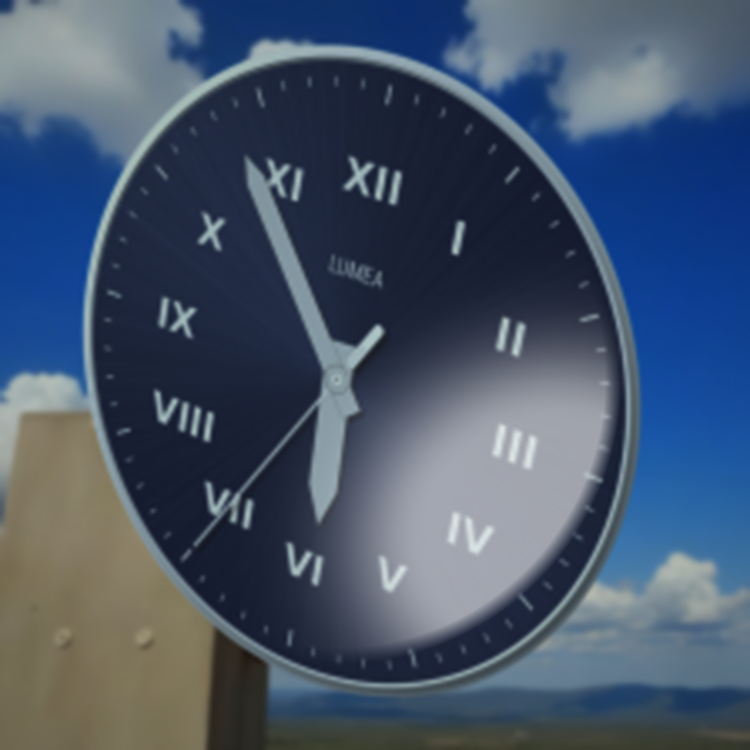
{"hour": 5, "minute": 53, "second": 35}
